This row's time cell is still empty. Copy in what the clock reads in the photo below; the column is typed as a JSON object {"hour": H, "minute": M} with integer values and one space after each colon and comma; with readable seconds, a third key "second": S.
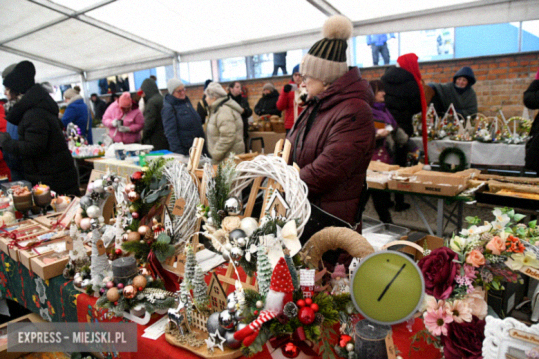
{"hour": 7, "minute": 6}
